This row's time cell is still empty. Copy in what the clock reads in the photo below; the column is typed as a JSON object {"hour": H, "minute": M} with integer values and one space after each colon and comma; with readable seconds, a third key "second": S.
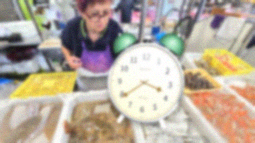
{"hour": 3, "minute": 39}
